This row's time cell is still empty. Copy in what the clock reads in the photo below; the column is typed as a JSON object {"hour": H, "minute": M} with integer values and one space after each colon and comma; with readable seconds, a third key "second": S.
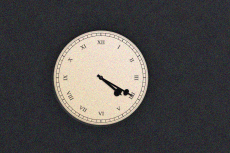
{"hour": 4, "minute": 20}
